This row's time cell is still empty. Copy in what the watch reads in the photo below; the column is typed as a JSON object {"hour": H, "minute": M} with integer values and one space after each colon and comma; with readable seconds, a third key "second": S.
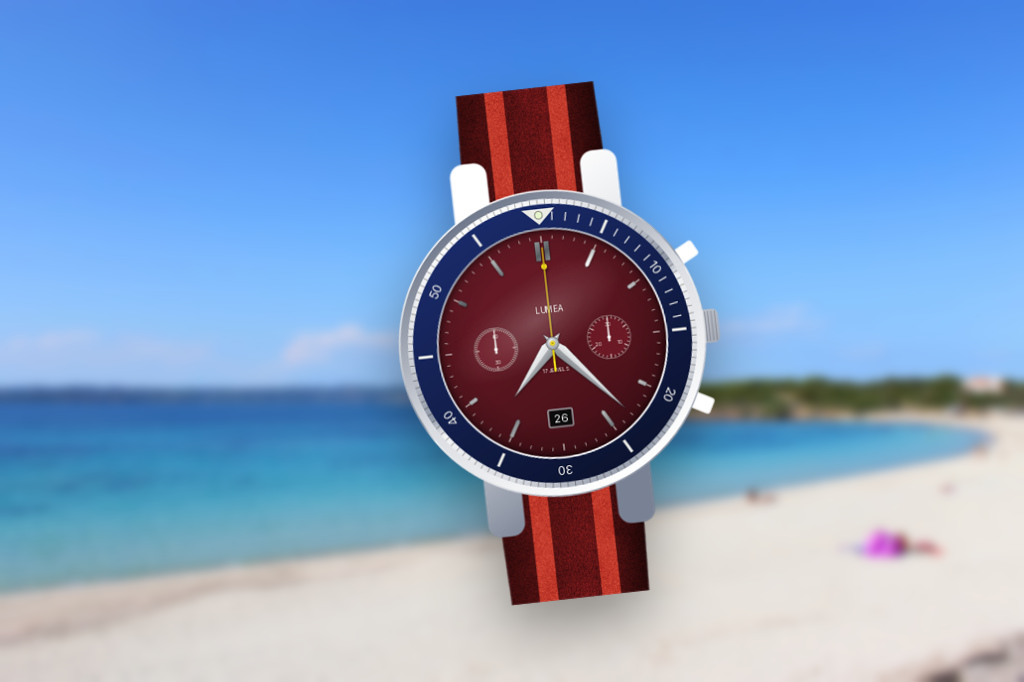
{"hour": 7, "minute": 23}
